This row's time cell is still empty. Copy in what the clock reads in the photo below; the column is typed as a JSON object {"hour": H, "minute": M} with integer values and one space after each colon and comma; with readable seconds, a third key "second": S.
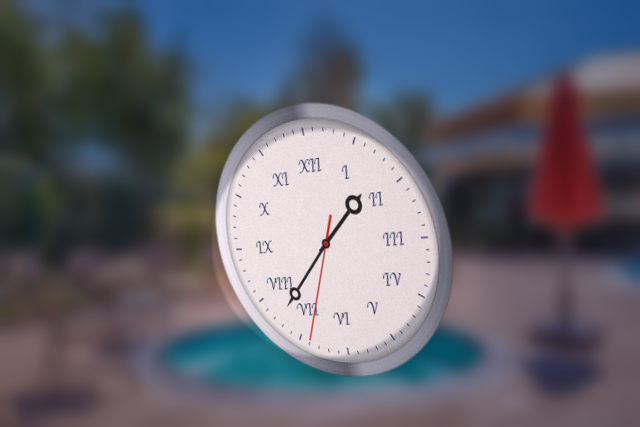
{"hour": 1, "minute": 37, "second": 34}
